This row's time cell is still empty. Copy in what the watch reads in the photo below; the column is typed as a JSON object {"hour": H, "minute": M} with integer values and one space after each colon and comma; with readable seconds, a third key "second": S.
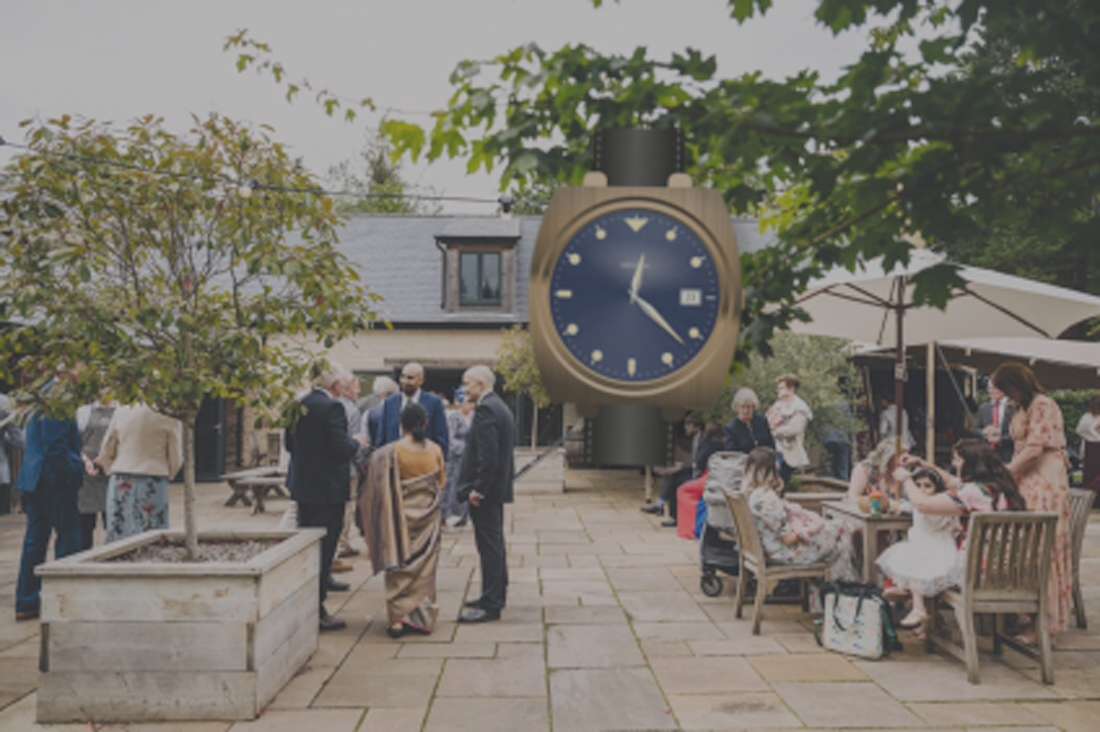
{"hour": 12, "minute": 22}
